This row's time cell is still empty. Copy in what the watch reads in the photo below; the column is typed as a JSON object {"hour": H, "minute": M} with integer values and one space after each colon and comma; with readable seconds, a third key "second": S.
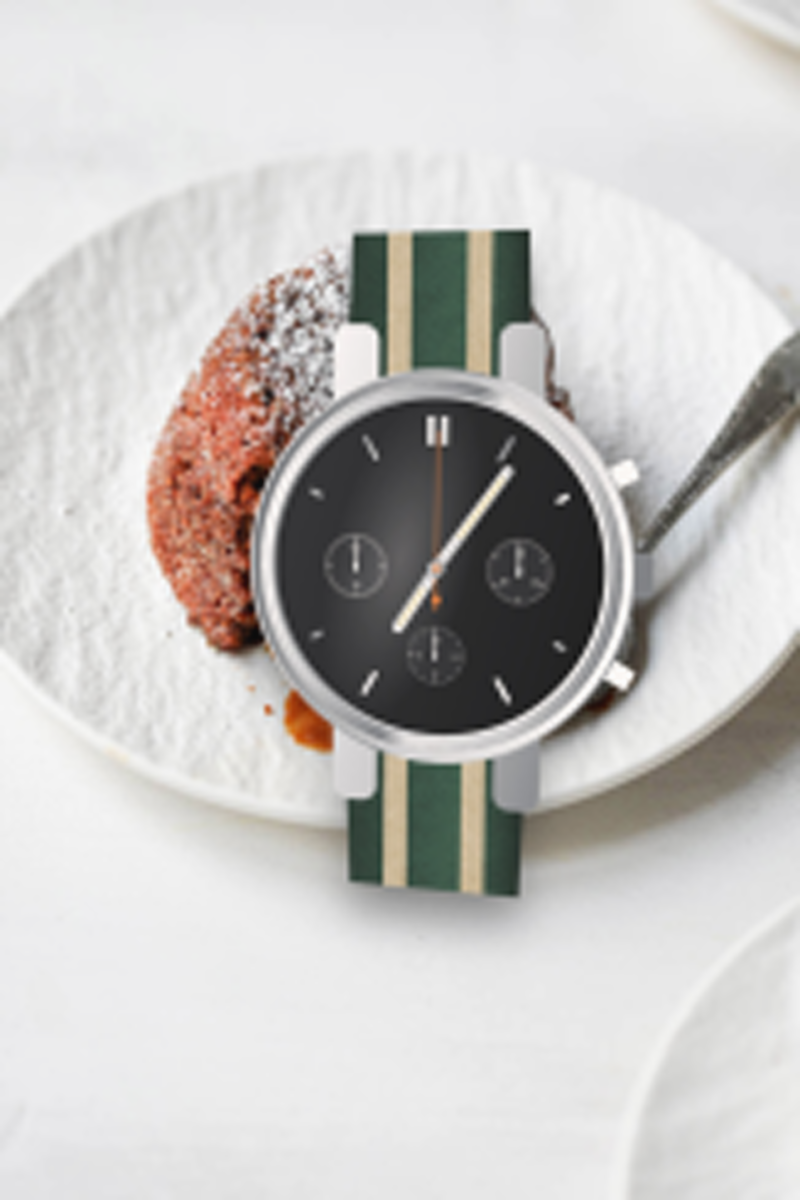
{"hour": 7, "minute": 6}
